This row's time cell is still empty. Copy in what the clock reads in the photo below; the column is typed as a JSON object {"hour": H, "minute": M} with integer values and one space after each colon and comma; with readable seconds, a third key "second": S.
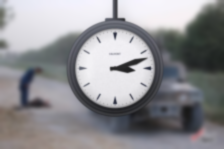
{"hour": 3, "minute": 12}
